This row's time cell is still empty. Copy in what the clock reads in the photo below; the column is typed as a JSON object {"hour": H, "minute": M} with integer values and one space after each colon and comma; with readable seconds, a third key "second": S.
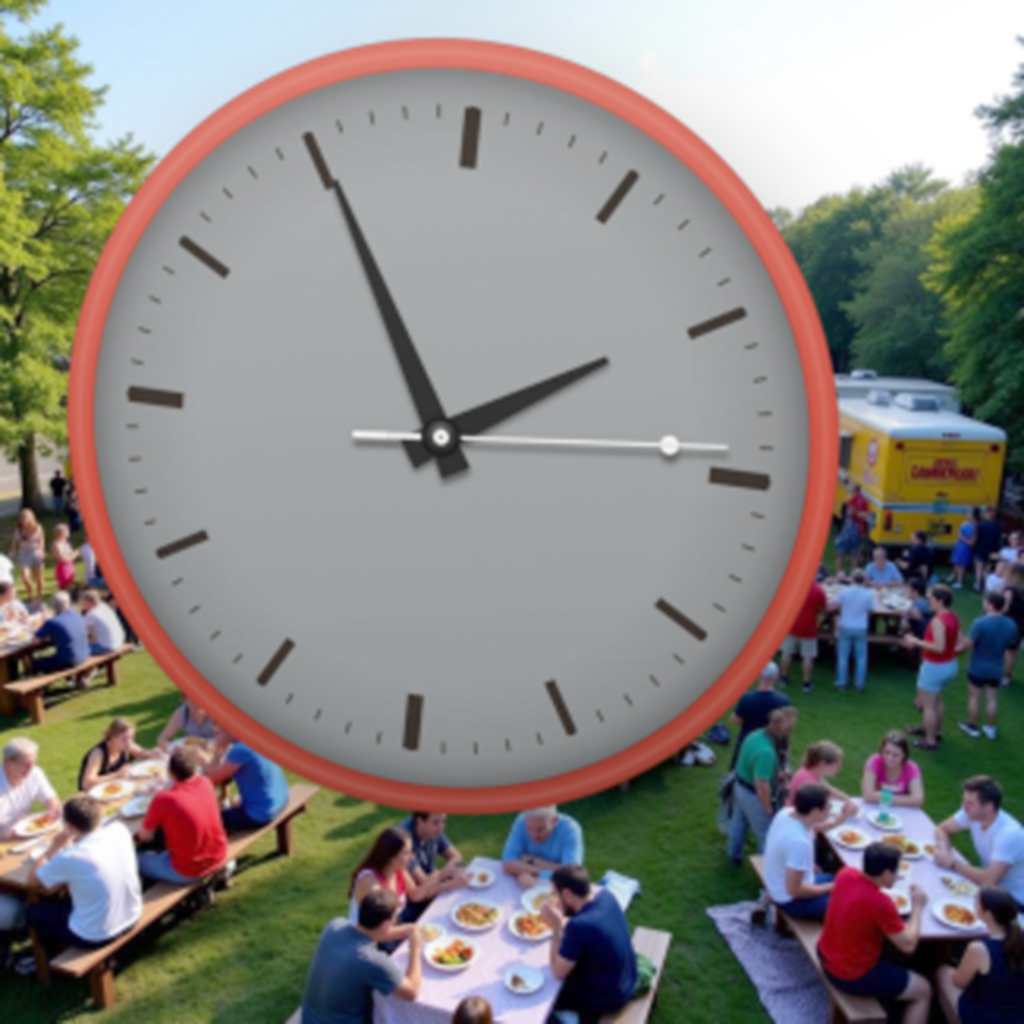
{"hour": 1, "minute": 55, "second": 14}
